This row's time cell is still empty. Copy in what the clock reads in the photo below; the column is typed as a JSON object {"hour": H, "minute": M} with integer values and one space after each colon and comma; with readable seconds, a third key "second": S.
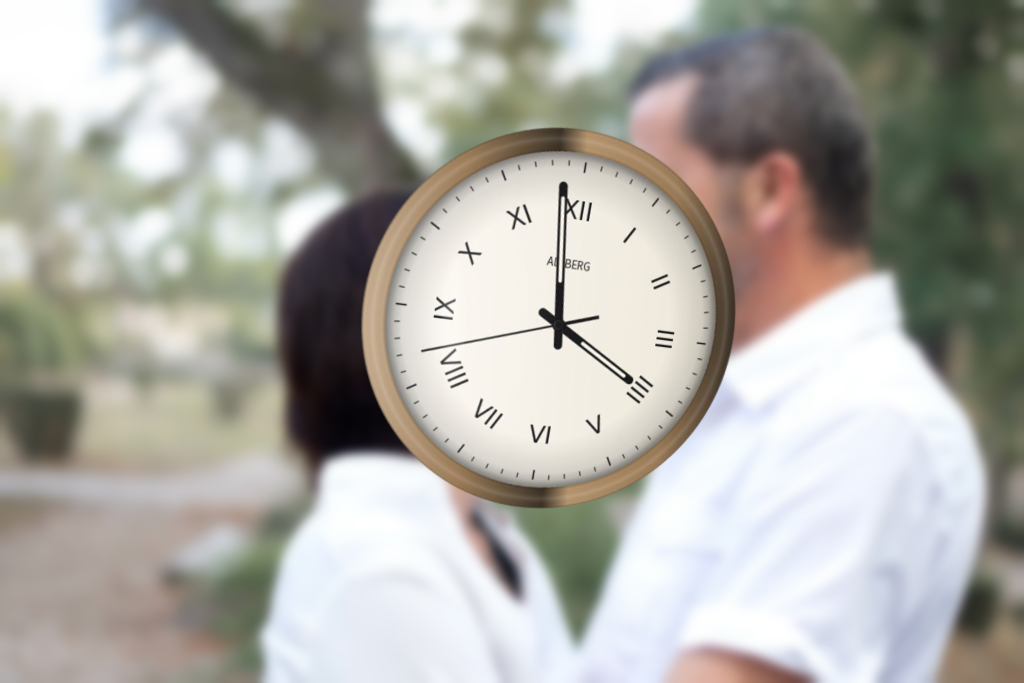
{"hour": 3, "minute": 58, "second": 42}
